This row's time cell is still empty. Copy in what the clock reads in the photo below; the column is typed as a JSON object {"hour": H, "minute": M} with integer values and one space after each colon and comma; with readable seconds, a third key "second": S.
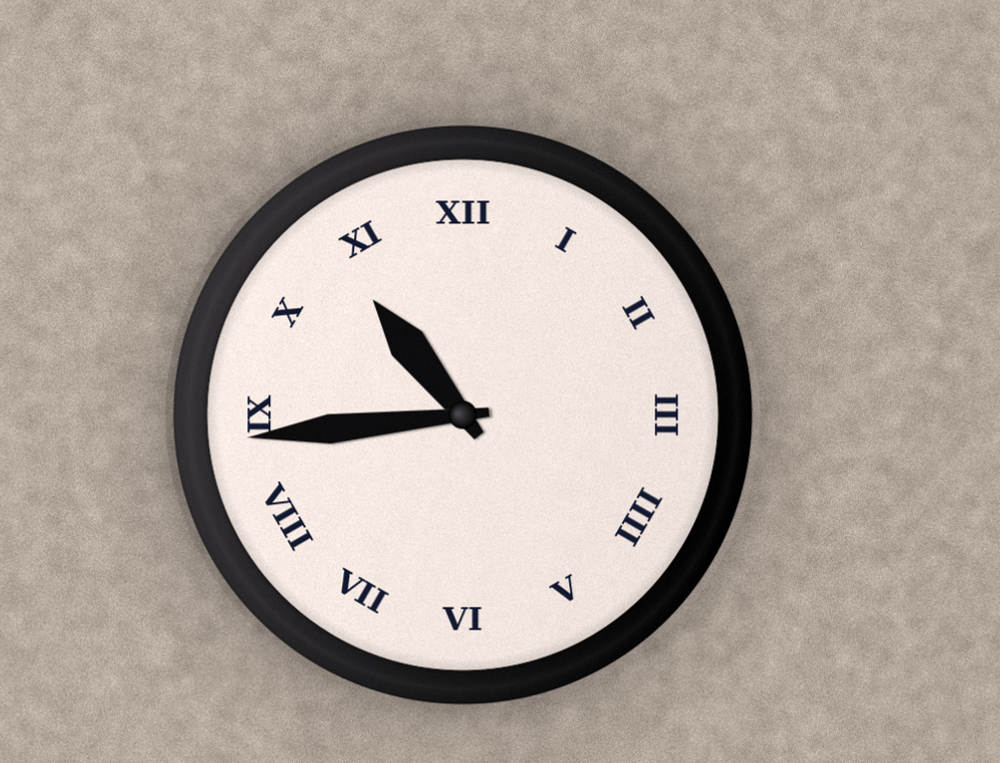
{"hour": 10, "minute": 44}
